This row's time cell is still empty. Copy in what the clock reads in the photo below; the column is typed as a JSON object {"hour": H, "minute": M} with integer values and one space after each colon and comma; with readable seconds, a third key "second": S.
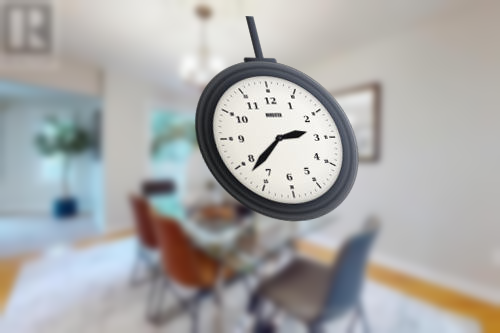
{"hour": 2, "minute": 38}
